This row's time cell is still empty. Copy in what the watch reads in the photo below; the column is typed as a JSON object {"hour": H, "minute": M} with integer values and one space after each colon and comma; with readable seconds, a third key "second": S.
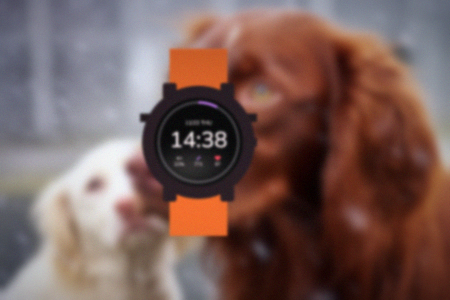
{"hour": 14, "minute": 38}
